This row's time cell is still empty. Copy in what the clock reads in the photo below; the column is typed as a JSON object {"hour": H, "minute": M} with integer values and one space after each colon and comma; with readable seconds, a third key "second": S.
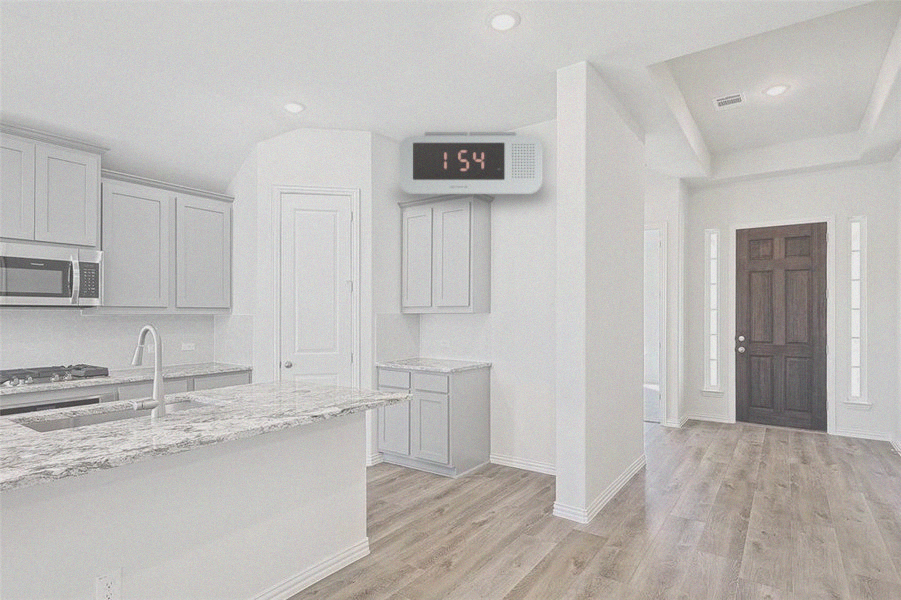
{"hour": 1, "minute": 54}
